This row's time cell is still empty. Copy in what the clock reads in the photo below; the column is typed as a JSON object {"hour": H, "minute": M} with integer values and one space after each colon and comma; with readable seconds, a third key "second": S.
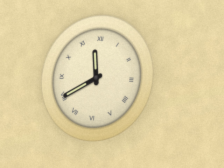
{"hour": 11, "minute": 40}
